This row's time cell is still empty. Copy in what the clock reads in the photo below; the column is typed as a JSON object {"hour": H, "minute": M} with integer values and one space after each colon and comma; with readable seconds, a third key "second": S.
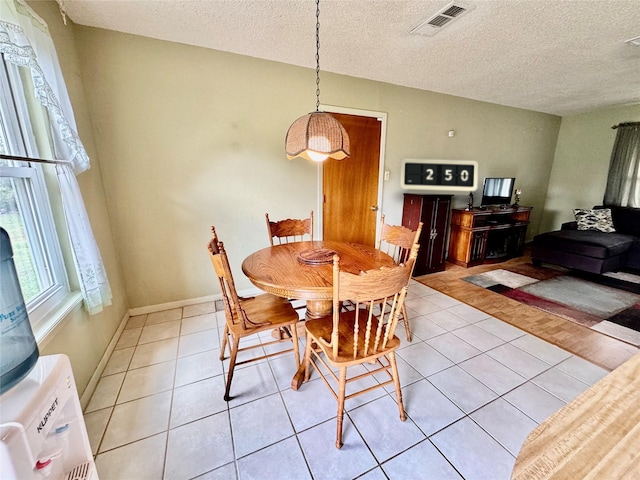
{"hour": 2, "minute": 50}
